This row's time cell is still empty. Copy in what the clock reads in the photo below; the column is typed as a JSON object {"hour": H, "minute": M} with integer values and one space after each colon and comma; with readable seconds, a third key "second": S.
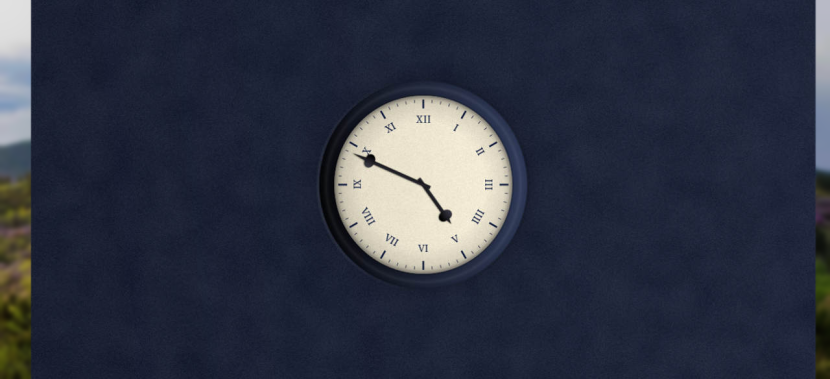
{"hour": 4, "minute": 49}
